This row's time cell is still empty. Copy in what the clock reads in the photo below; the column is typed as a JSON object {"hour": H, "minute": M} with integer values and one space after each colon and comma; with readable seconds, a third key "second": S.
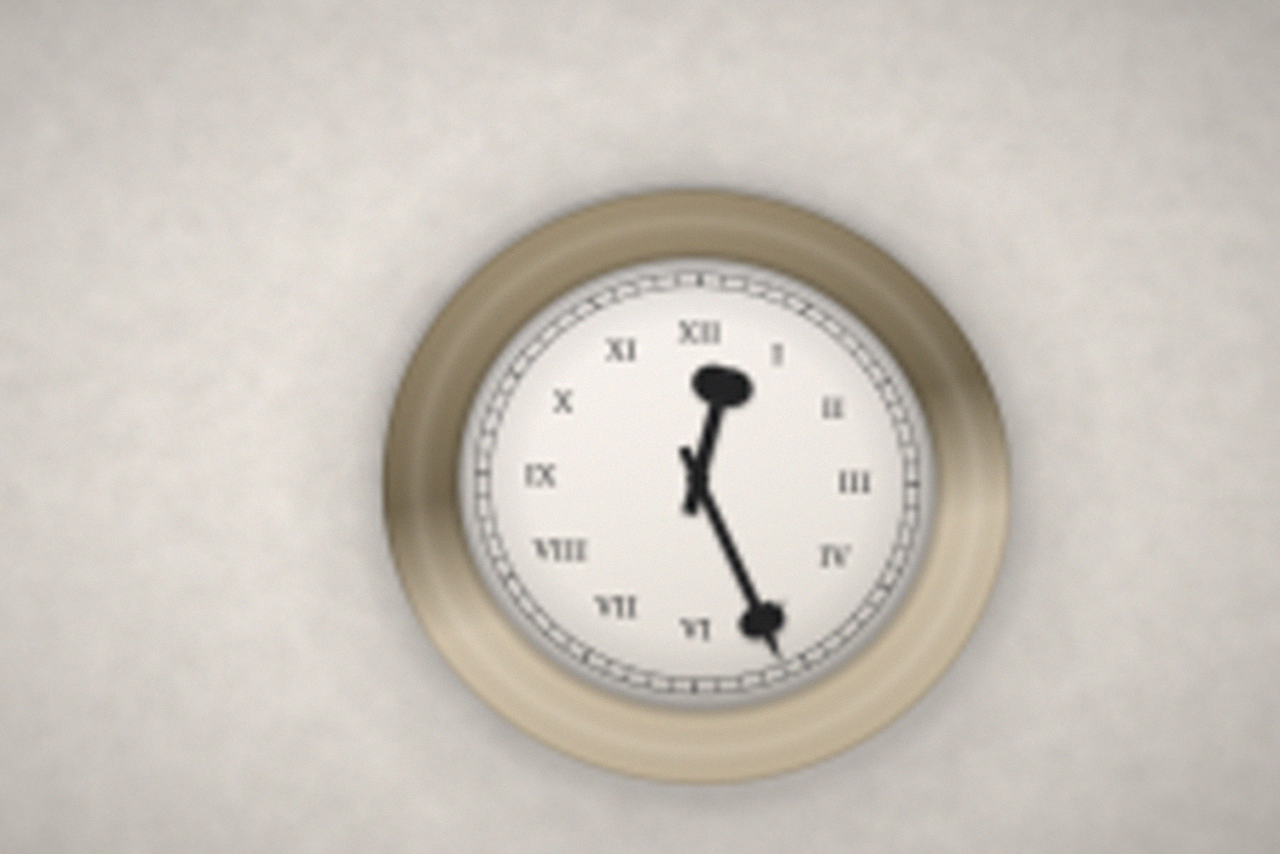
{"hour": 12, "minute": 26}
